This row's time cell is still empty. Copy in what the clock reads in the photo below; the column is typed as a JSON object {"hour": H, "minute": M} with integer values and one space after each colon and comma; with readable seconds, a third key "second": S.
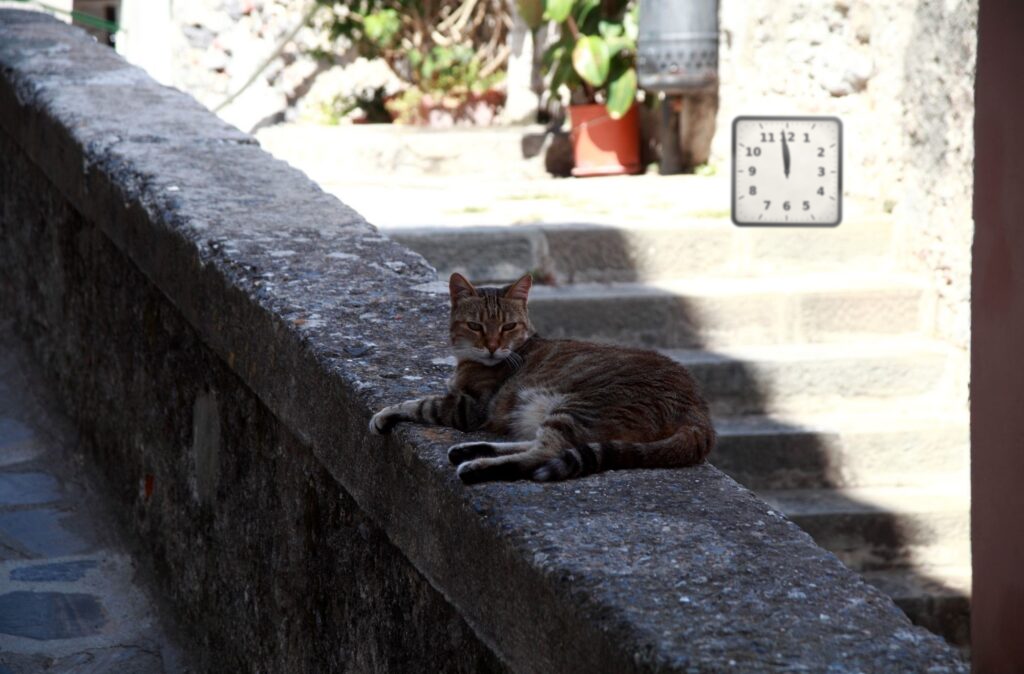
{"hour": 11, "minute": 59}
